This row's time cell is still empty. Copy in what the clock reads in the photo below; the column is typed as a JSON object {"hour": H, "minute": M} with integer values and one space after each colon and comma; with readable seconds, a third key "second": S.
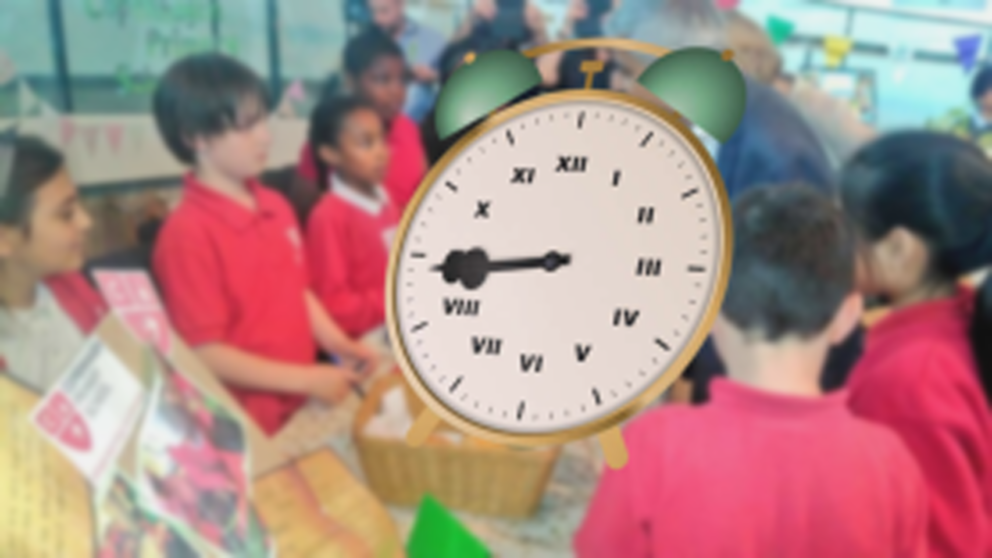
{"hour": 8, "minute": 44}
